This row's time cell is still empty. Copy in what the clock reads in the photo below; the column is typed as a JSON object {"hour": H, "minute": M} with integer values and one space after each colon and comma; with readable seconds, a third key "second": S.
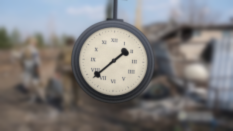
{"hour": 1, "minute": 38}
